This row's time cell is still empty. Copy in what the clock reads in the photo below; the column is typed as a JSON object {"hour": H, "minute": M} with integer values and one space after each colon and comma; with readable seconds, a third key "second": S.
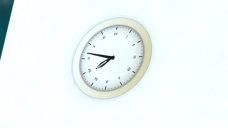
{"hour": 7, "minute": 47}
